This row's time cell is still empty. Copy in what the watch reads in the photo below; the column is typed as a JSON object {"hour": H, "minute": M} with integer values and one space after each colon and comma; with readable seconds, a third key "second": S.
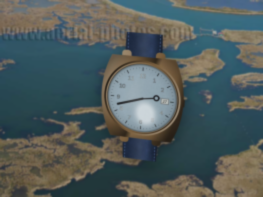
{"hour": 2, "minute": 42}
